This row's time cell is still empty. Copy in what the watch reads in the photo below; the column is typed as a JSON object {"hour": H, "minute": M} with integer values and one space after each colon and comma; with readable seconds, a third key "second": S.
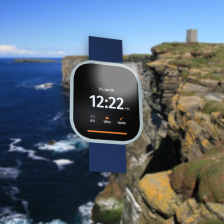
{"hour": 12, "minute": 22}
